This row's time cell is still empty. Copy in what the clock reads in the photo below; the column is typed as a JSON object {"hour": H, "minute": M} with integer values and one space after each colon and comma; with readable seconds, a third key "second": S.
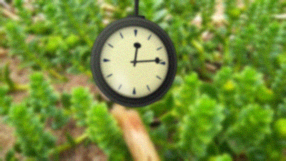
{"hour": 12, "minute": 14}
